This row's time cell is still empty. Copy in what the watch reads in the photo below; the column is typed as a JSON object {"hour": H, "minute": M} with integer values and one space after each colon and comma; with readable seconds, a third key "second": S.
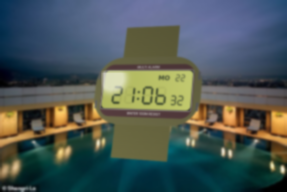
{"hour": 21, "minute": 6}
